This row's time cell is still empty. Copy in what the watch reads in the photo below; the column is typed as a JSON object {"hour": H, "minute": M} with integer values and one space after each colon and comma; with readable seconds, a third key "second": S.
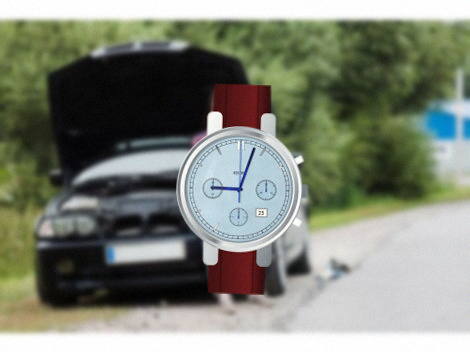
{"hour": 9, "minute": 3}
